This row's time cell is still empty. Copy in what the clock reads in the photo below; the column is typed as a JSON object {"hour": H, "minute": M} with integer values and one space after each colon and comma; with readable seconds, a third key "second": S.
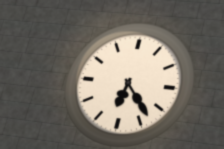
{"hour": 6, "minute": 23}
